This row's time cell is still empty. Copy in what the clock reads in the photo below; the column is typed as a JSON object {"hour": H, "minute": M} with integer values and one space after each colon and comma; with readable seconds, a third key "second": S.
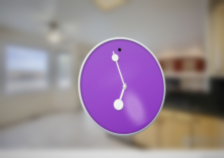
{"hour": 6, "minute": 58}
